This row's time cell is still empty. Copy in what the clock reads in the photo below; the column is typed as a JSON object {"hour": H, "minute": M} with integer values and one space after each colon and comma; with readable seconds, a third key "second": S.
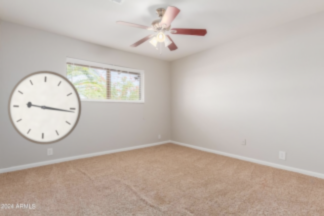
{"hour": 9, "minute": 16}
